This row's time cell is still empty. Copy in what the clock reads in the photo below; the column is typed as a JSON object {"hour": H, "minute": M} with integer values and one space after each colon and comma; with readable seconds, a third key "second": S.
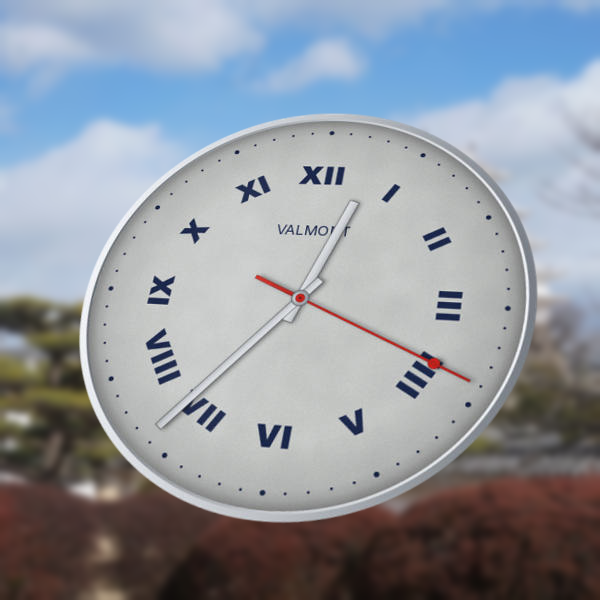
{"hour": 12, "minute": 36, "second": 19}
